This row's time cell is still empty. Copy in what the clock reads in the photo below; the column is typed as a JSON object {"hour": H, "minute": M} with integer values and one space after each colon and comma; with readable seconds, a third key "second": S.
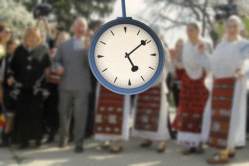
{"hour": 5, "minute": 9}
